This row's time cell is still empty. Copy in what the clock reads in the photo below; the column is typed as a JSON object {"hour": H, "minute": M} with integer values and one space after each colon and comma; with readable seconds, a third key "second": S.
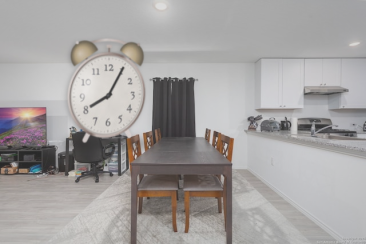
{"hour": 8, "minute": 5}
